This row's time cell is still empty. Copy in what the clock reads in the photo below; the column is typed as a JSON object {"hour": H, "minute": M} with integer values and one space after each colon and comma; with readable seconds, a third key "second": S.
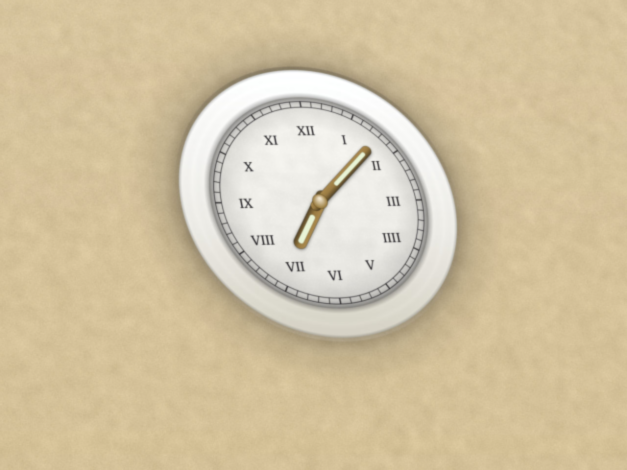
{"hour": 7, "minute": 8}
